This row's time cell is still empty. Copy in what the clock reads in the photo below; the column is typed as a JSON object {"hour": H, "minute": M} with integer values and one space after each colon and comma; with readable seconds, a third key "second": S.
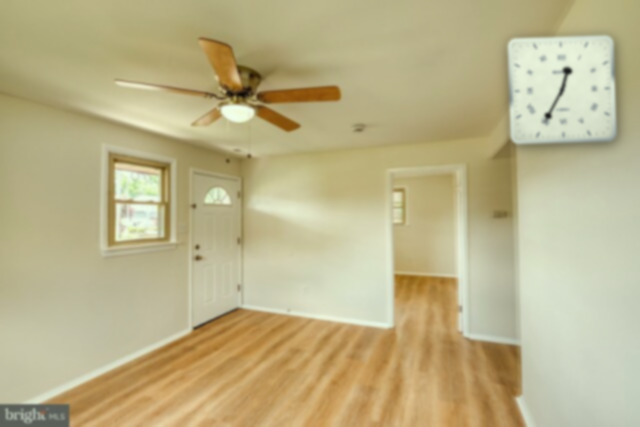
{"hour": 12, "minute": 35}
